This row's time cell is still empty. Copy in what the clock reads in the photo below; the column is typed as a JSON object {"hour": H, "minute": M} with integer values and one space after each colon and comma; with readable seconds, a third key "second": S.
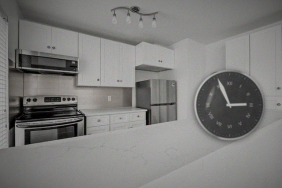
{"hour": 2, "minute": 56}
